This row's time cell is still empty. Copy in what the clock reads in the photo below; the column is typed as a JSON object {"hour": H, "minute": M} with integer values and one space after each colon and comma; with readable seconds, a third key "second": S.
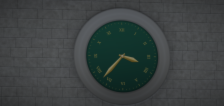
{"hour": 3, "minute": 37}
